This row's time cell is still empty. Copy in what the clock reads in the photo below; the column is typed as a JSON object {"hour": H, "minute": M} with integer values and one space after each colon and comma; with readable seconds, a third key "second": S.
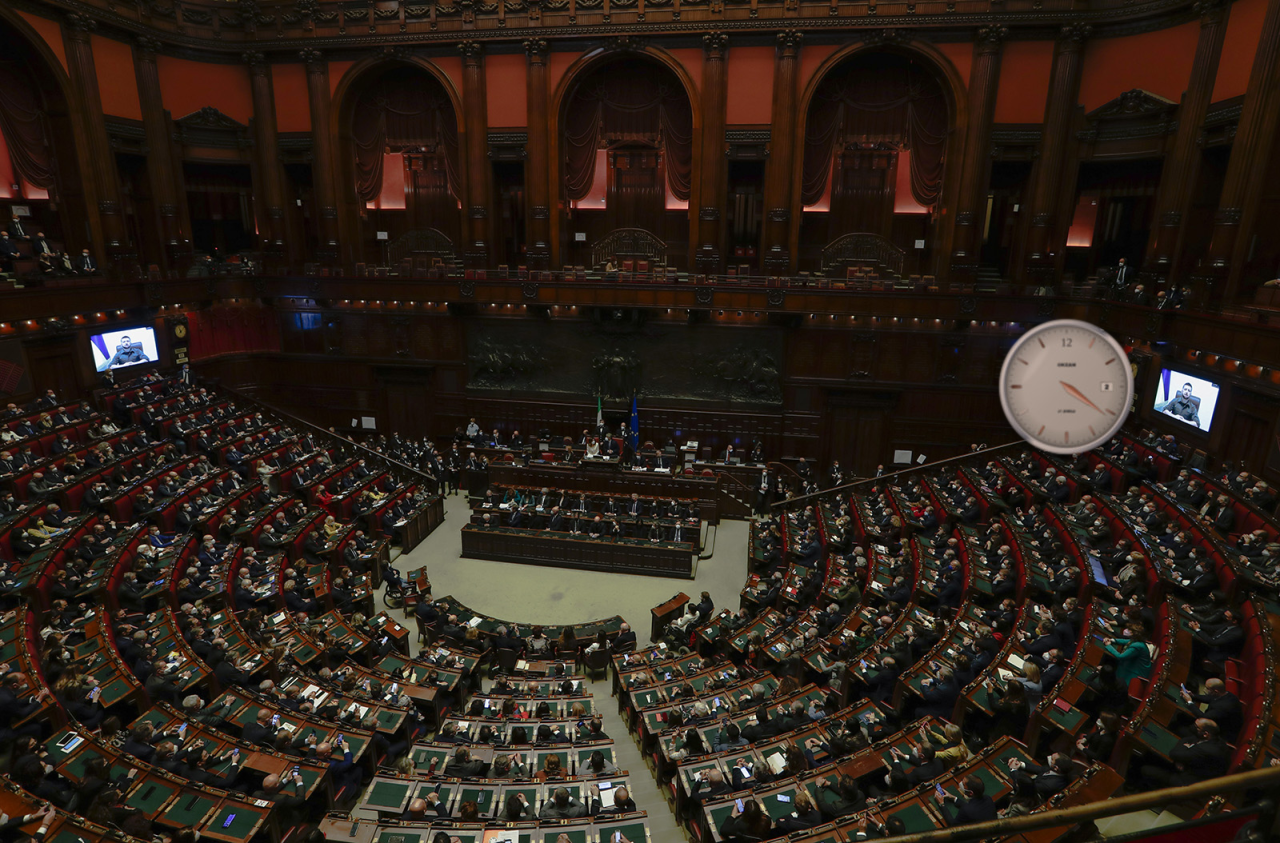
{"hour": 4, "minute": 21}
